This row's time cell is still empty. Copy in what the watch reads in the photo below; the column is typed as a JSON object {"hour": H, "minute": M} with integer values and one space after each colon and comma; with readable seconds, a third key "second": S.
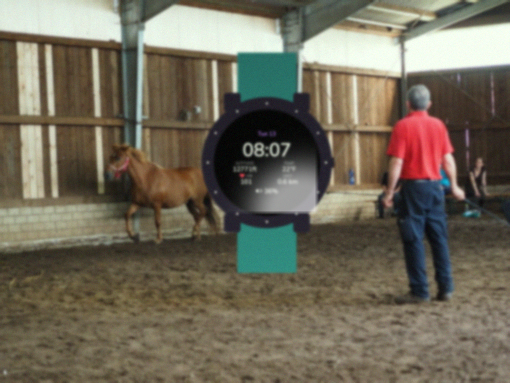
{"hour": 8, "minute": 7}
